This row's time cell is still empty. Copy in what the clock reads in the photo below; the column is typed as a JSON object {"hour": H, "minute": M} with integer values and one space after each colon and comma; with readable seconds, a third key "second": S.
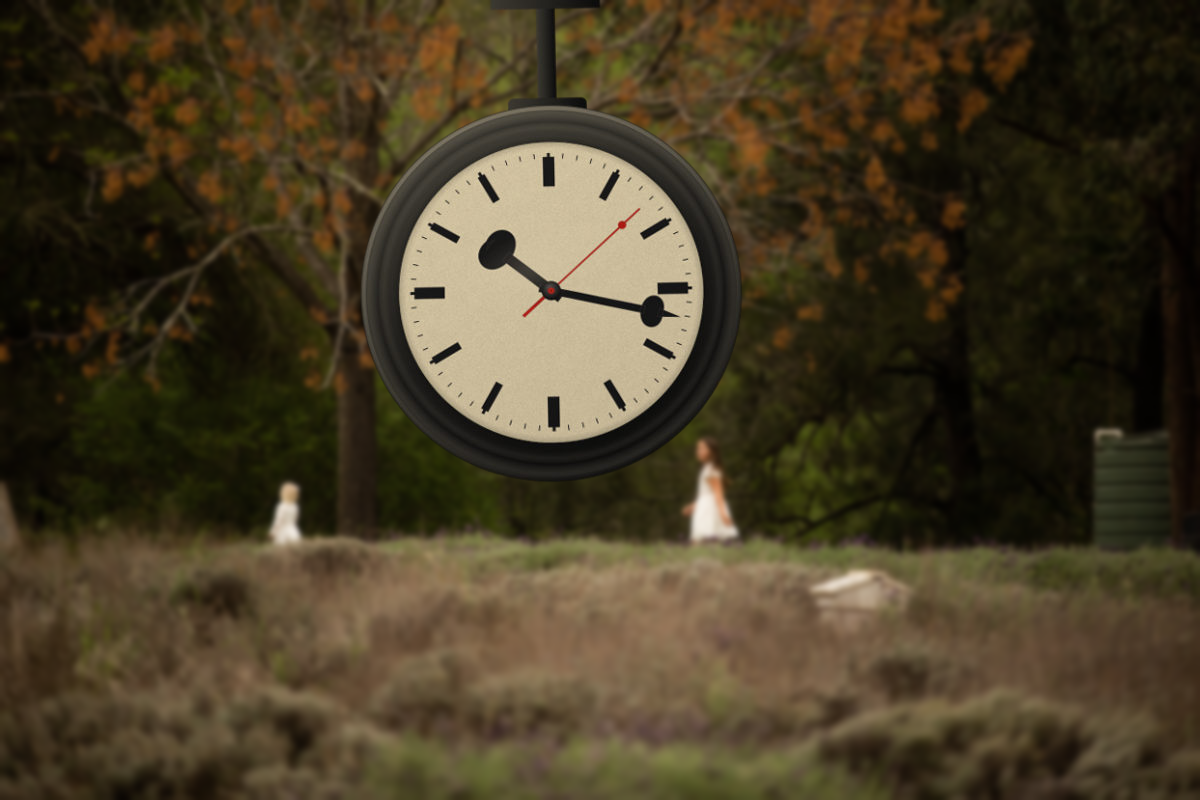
{"hour": 10, "minute": 17, "second": 8}
